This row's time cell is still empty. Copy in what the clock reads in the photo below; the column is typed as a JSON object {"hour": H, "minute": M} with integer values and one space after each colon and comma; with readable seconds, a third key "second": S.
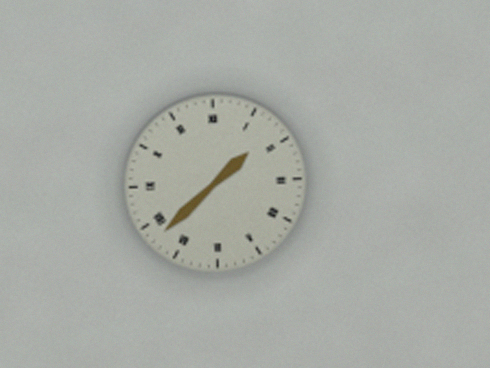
{"hour": 1, "minute": 38}
